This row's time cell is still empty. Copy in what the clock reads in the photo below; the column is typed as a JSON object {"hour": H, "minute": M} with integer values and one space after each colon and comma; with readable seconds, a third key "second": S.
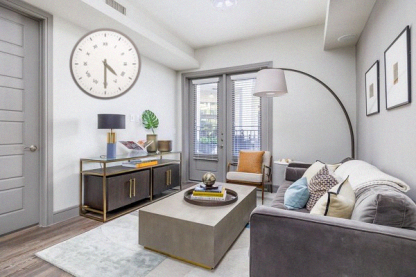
{"hour": 4, "minute": 30}
